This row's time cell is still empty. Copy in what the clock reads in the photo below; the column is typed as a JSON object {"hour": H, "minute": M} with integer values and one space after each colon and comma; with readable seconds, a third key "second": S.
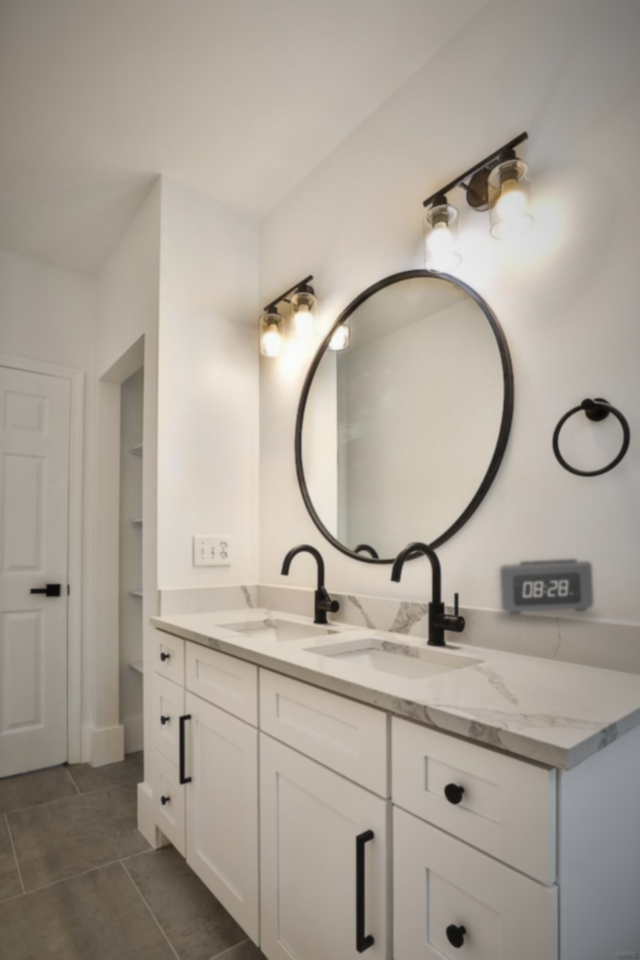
{"hour": 8, "minute": 28}
